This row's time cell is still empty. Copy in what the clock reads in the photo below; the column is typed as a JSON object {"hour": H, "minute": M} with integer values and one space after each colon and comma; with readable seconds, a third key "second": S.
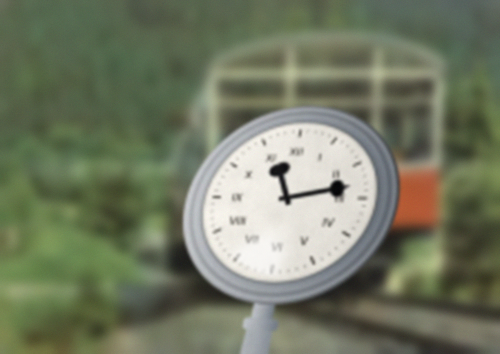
{"hour": 11, "minute": 13}
